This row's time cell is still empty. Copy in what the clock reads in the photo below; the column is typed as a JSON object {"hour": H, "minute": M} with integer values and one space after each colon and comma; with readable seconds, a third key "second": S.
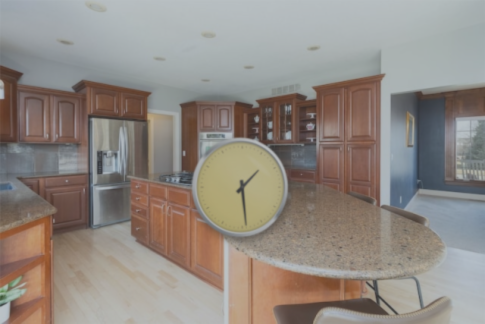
{"hour": 1, "minute": 29}
